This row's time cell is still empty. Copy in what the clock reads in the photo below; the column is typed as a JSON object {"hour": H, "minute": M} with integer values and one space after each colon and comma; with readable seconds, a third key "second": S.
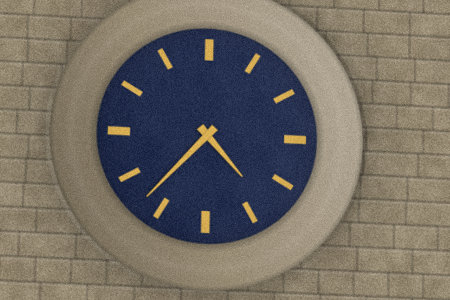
{"hour": 4, "minute": 37}
